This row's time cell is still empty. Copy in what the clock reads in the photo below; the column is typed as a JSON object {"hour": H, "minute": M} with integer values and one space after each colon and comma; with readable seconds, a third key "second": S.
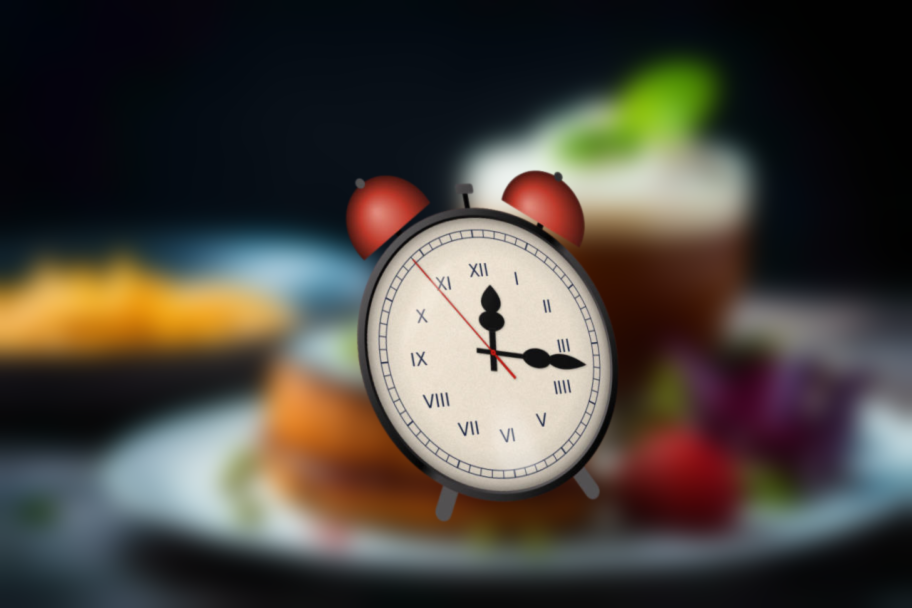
{"hour": 12, "minute": 16, "second": 54}
